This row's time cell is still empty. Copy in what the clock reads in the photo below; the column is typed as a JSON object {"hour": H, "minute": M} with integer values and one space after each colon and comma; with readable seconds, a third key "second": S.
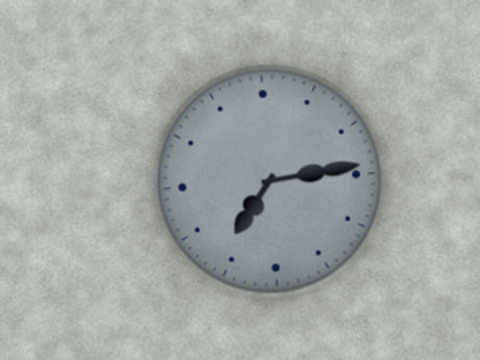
{"hour": 7, "minute": 14}
